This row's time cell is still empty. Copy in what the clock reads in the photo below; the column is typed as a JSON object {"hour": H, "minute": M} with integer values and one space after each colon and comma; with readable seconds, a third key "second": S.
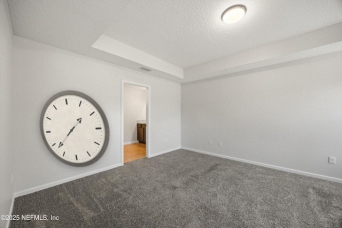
{"hour": 1, "minute": 38}
